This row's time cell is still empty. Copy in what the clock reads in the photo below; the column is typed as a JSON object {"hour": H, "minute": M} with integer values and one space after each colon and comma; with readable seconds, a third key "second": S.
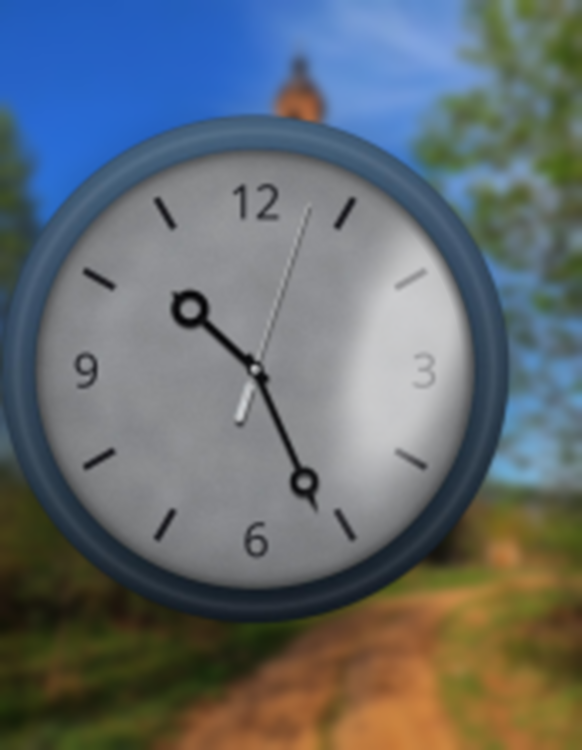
{"hour": 10, "minute": 26, "second": 3}
